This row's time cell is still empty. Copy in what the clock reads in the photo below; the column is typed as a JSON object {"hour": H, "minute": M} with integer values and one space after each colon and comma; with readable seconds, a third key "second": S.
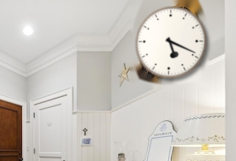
{"hour": 5, "minute": 19}
